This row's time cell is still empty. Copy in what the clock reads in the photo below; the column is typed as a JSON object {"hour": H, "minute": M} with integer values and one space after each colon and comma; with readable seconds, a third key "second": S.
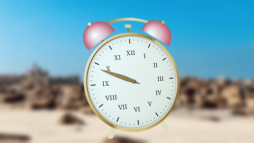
{"hour": 9, "minute": 49}
